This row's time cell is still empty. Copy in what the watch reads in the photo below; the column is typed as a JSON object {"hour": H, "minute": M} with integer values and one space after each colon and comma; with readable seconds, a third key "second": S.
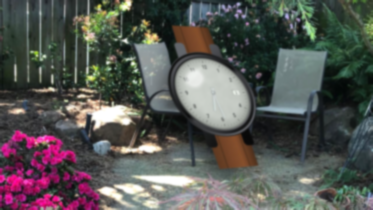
{"hour": 6, "minute": 29}
